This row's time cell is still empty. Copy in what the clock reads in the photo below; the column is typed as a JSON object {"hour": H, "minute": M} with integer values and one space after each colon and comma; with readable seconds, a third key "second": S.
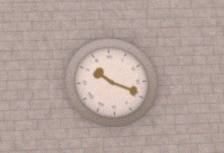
{"hour": 10, "minute": 19}
